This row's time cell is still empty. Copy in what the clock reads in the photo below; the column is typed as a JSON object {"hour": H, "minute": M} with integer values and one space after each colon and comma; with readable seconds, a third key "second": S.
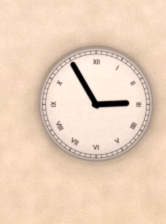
{"hour": 2, "minute": 55}
